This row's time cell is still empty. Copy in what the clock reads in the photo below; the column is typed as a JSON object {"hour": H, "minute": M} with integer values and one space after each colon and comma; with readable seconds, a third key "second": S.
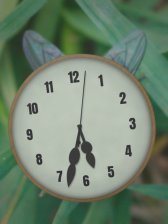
{"hour": 5, "minute": 33, "second": 2}
